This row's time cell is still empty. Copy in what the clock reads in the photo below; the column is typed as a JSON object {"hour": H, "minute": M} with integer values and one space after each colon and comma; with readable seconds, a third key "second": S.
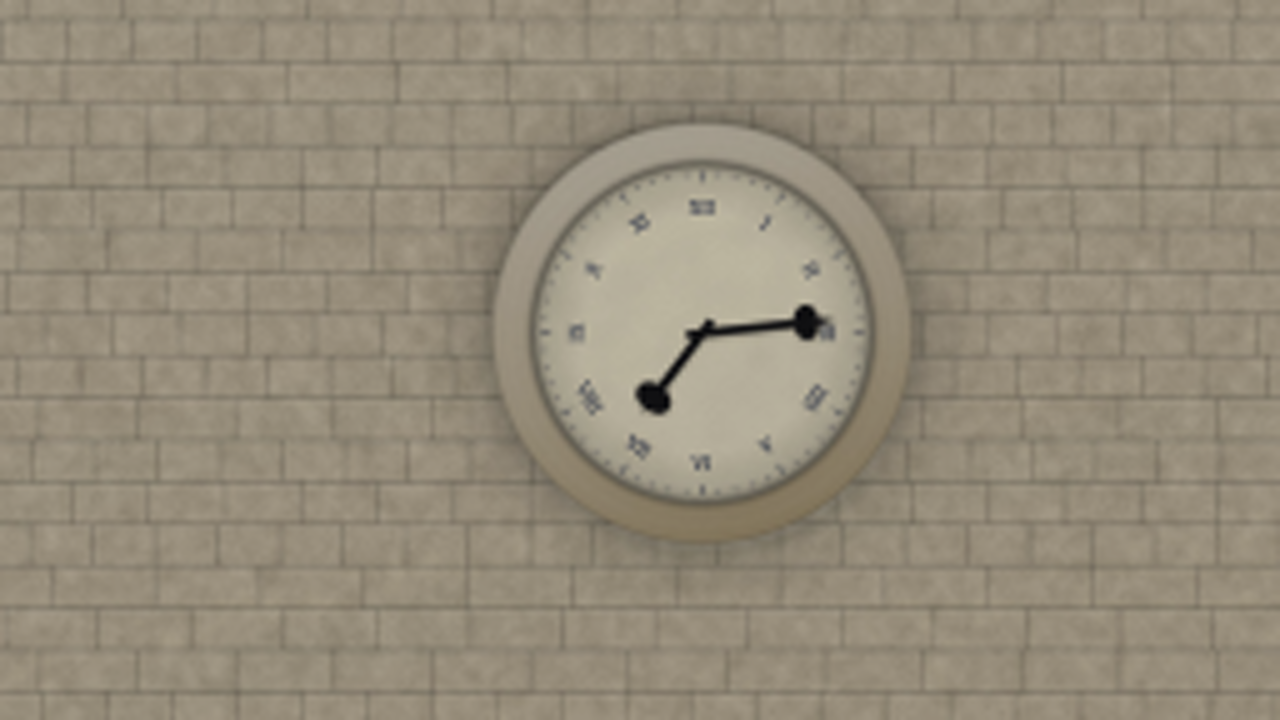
{"hour": 7, "minute": 14}
